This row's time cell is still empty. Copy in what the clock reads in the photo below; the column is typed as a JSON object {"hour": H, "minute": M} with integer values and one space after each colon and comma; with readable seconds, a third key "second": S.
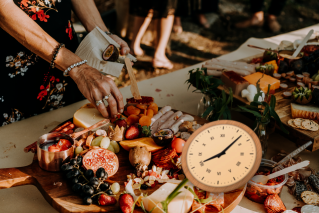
{"hour": 8, "minute": 7}
